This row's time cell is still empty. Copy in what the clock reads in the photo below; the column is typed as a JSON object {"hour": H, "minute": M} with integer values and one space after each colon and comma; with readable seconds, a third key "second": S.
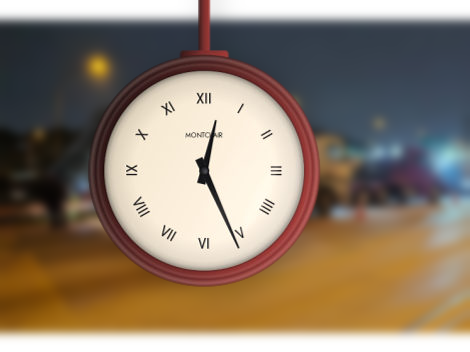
{"hour": 12, "minute": 26}
